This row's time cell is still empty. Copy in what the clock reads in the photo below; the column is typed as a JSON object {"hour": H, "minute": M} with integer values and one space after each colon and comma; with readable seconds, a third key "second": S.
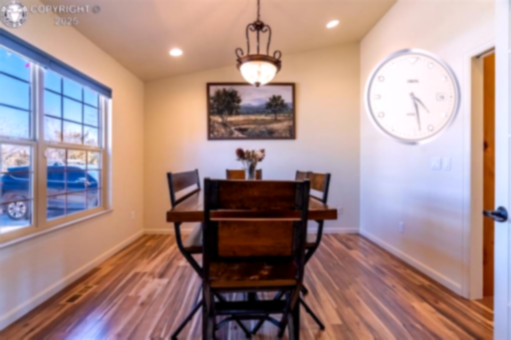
{"hour": 4, "minute": 28}
